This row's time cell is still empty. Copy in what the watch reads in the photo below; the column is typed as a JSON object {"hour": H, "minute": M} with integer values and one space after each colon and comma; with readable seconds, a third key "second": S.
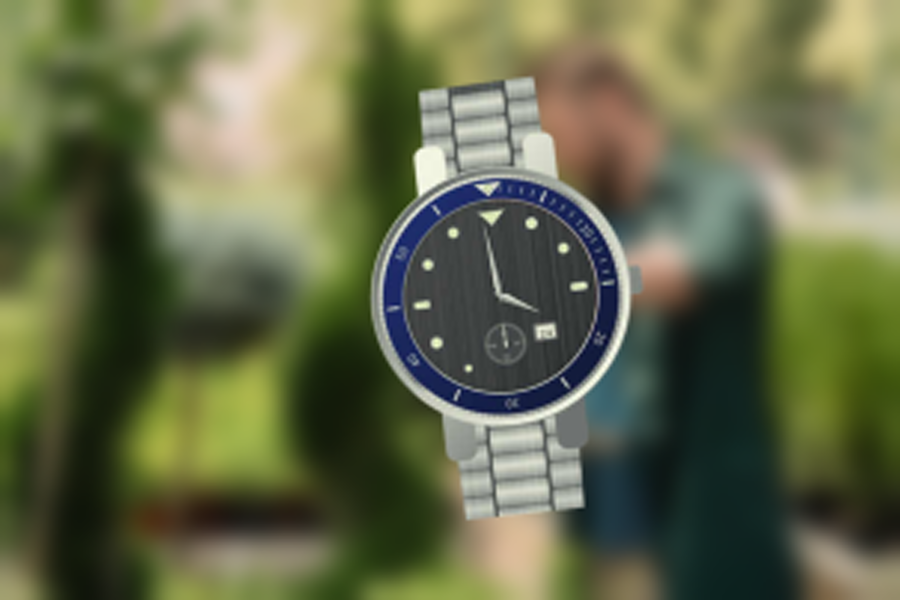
{"hour": 3, "minute": 59}
